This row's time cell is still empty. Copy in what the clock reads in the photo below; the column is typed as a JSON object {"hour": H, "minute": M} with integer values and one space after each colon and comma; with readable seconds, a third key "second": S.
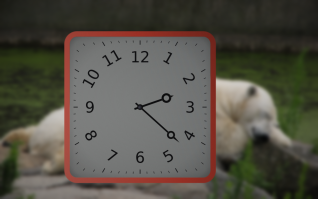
{"hour": 2, "minute": 22}
